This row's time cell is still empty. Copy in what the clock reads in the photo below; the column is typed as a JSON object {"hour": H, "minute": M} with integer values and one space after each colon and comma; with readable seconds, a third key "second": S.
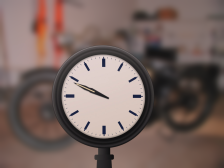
{"hour": 9, "minute": 49}
